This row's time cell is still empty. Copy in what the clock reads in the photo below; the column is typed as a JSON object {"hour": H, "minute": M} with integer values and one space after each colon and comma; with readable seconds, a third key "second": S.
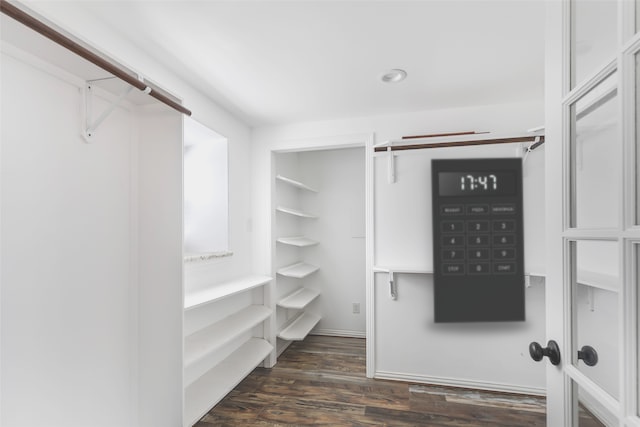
{"hour": 17, "minute": 47}
